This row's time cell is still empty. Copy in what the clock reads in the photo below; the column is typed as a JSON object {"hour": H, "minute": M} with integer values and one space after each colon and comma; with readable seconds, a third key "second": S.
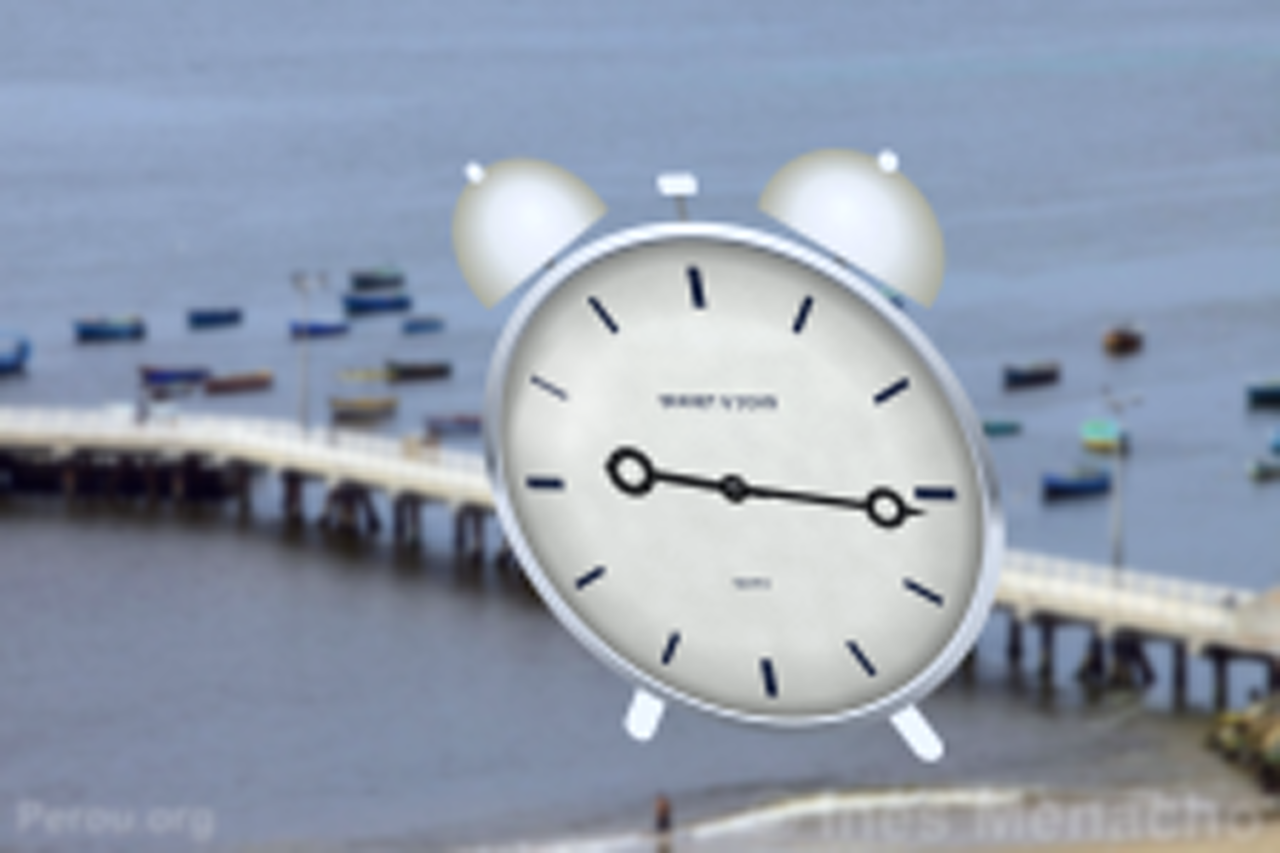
{"hour": 9, "minute": 16}
